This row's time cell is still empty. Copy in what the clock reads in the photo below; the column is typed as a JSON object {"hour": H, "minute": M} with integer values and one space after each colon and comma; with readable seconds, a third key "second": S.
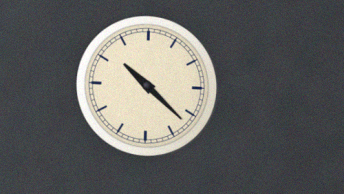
{"hour": 10, "minute": 22}
